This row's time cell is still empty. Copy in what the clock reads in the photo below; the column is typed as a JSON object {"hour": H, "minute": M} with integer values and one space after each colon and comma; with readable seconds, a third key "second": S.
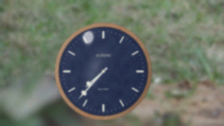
{"hour": 7, "minute": 37}
